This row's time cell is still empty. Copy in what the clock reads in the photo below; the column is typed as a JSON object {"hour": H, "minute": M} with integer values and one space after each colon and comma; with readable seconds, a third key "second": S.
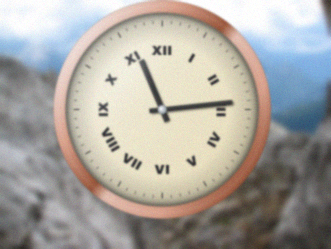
{"hour": 11, "minute": 14}
